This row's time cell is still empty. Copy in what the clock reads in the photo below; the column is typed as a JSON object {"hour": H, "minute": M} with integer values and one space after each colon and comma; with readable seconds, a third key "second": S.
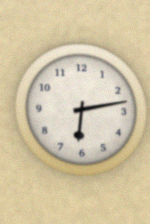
{"hour": 6, "minute": 13}
